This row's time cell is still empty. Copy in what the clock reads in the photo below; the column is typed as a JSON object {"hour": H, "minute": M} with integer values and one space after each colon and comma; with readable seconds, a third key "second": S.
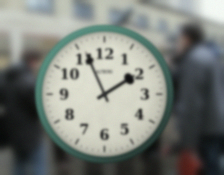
{"hour": 1, "minute": 56}
